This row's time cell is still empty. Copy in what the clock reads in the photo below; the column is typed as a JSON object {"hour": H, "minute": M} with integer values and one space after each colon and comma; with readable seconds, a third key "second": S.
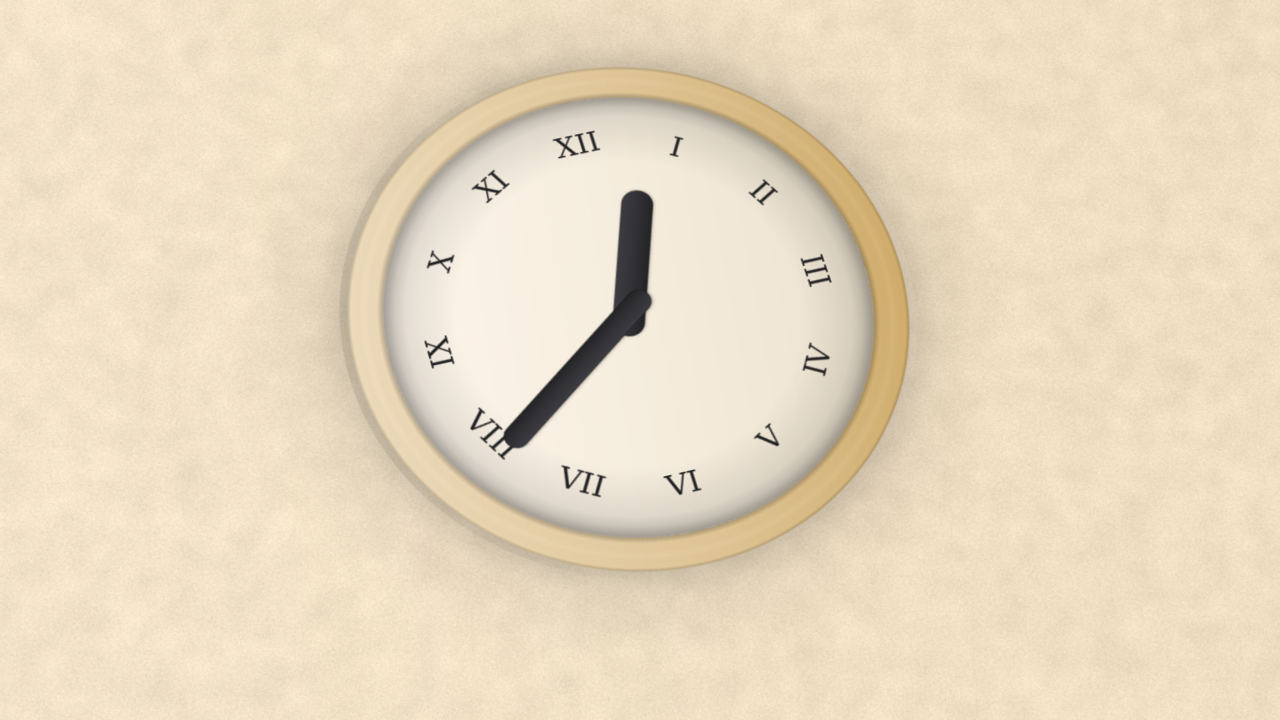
{"hour": 12, "minute": 39}
